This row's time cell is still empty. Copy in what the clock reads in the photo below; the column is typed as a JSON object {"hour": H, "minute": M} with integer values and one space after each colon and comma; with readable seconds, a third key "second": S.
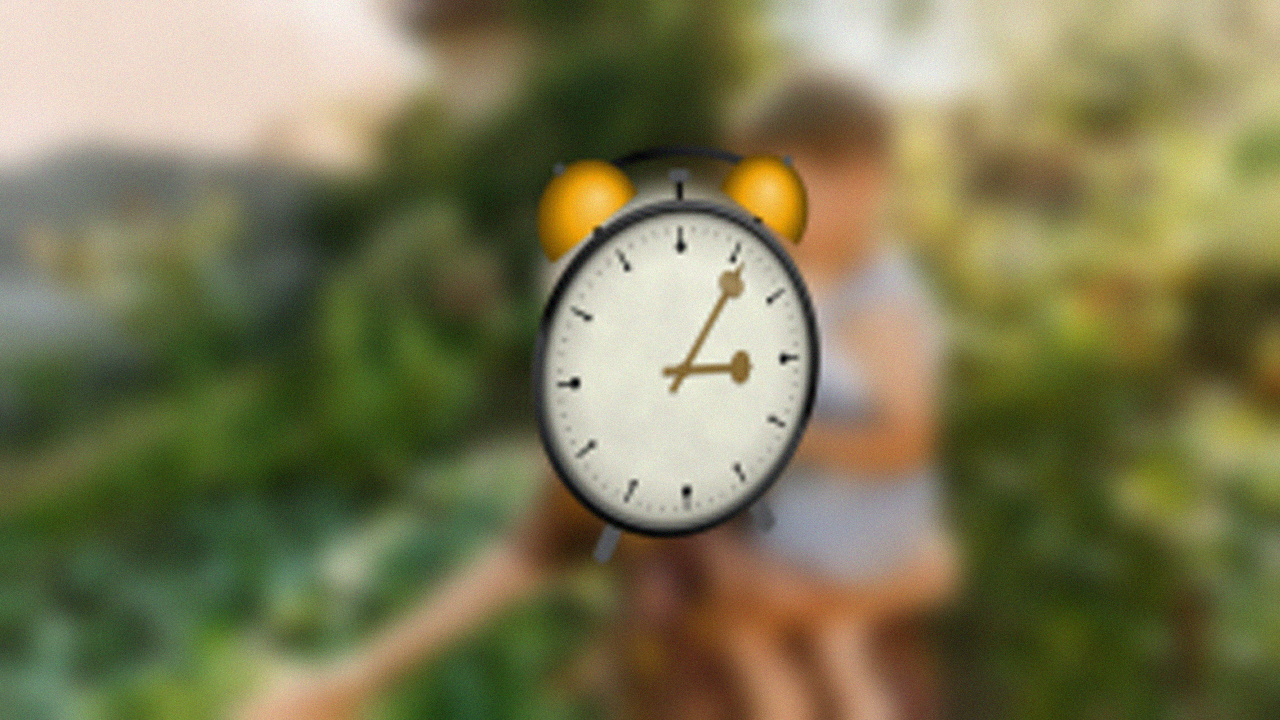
{"hour": 3, "minute": 6}
